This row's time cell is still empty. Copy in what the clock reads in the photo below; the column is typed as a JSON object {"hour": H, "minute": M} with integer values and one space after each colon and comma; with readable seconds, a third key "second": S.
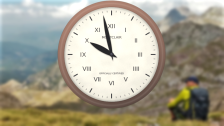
{"hour": 9, "minute": 58}
